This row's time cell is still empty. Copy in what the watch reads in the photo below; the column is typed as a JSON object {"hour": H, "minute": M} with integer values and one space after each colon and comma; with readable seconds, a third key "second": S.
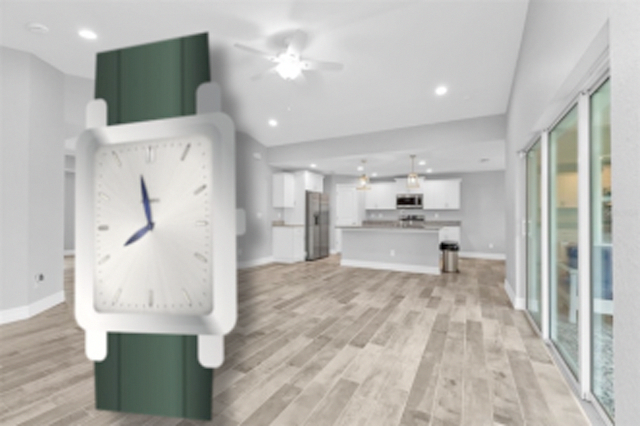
{"hour": 7, "minute": 58}
